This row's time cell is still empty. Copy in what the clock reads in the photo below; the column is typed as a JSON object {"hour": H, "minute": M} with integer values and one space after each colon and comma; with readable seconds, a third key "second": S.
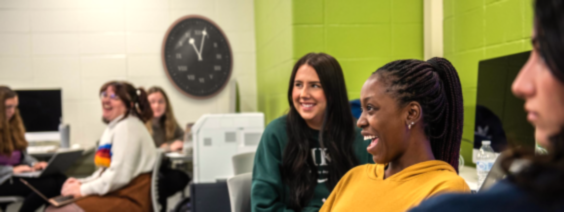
{"hour": 11, "minute": 3}
